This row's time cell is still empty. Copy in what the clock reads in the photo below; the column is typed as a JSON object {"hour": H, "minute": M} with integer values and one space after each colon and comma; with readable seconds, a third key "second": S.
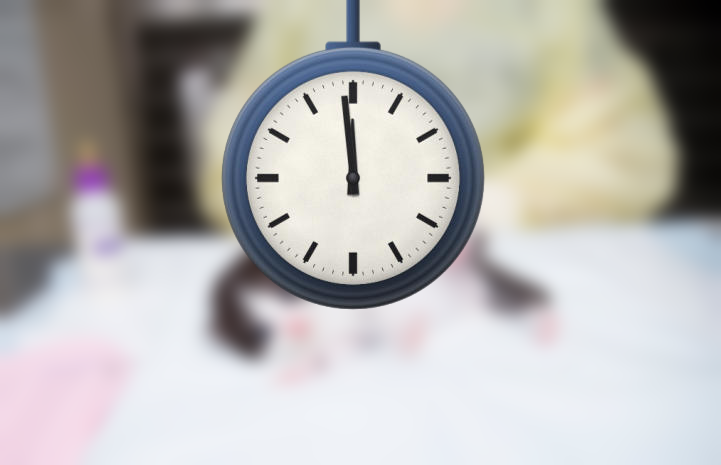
{"hour": 11, "minute": 59}
